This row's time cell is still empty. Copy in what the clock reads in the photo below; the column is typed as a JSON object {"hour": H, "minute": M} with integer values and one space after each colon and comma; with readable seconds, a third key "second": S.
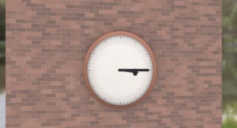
{"hour": 3, "minute": 15}
